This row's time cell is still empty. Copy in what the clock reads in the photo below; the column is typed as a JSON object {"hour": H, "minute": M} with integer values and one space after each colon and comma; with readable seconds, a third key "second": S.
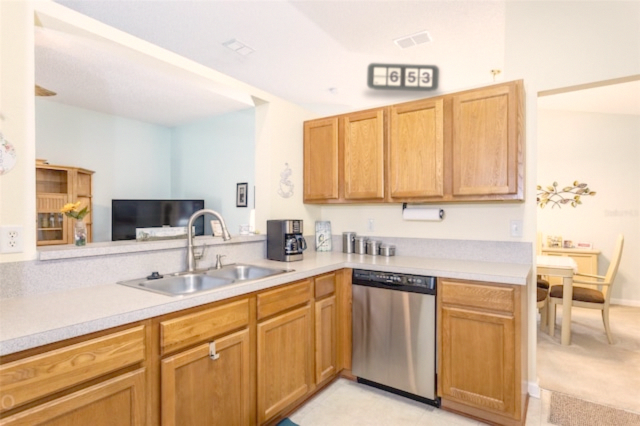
{"hour": 6, "minute": 53}
